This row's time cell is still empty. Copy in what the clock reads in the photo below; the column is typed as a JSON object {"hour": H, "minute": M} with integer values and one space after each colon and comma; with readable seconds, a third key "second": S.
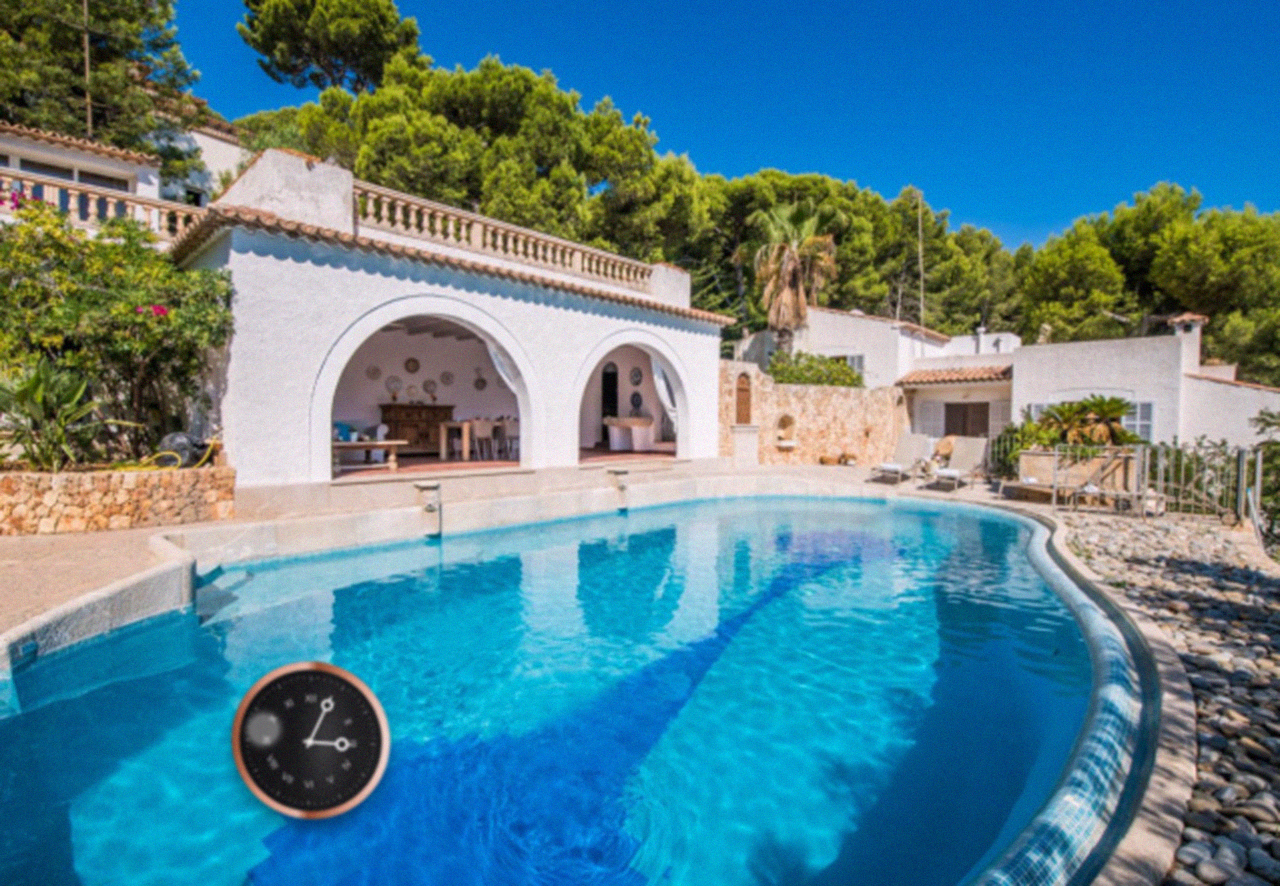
{"hour": 3, "minute": 4}
